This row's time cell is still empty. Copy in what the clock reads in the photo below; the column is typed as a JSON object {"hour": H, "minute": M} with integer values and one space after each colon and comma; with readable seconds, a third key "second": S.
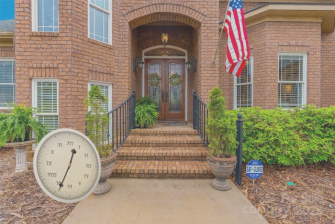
{"hour": 12, "minute": 34}
